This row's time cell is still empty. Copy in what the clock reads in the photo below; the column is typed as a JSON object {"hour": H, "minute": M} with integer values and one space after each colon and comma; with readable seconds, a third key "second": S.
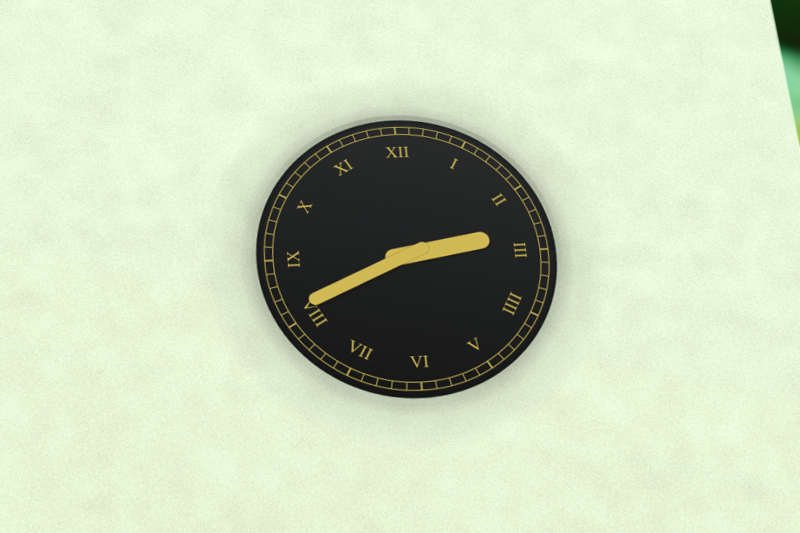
{"hour": 2, "minute": 41}
